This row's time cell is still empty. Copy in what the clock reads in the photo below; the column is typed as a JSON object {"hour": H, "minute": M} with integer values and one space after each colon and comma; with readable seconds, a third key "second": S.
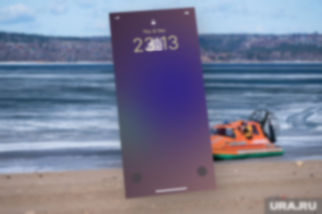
{"hour": 23, "minute": 13}
